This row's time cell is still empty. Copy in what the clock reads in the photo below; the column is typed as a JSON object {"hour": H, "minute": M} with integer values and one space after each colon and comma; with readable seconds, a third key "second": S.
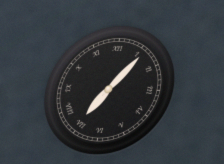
{"hour": 7, "minute": 6}
